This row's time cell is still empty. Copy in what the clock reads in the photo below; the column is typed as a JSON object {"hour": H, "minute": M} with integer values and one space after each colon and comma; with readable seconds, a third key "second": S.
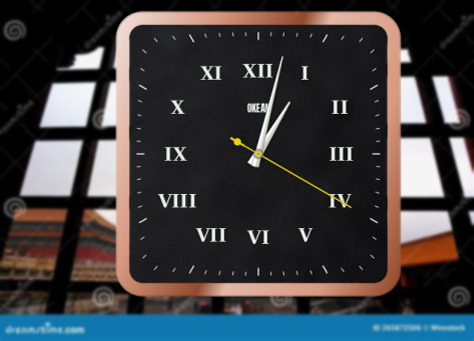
{"hour": 1, "minute": 2, "second": 20}
